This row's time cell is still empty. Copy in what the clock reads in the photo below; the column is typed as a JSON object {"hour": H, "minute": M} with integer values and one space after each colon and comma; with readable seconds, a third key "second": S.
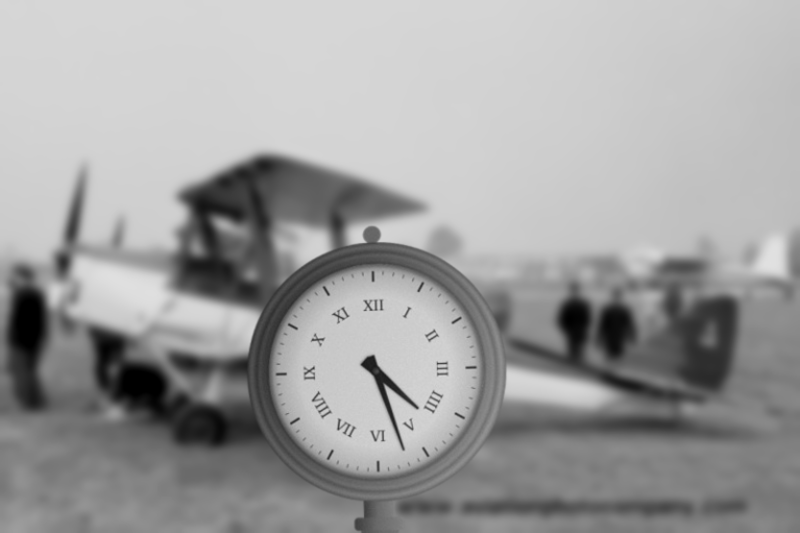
{"hour": 4, "minute": 27}
